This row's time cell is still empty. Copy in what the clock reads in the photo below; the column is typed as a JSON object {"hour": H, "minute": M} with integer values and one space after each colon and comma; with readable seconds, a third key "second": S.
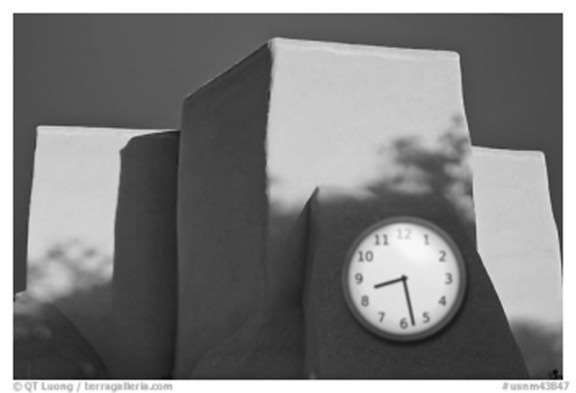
{"hour": 8, "minute": 28}
